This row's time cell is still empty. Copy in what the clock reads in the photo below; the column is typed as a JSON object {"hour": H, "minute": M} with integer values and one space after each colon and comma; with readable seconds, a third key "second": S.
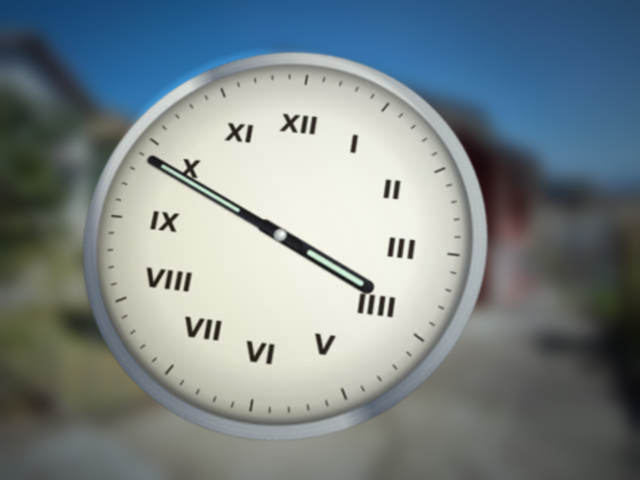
{"hour": 3, "minute": 49}
